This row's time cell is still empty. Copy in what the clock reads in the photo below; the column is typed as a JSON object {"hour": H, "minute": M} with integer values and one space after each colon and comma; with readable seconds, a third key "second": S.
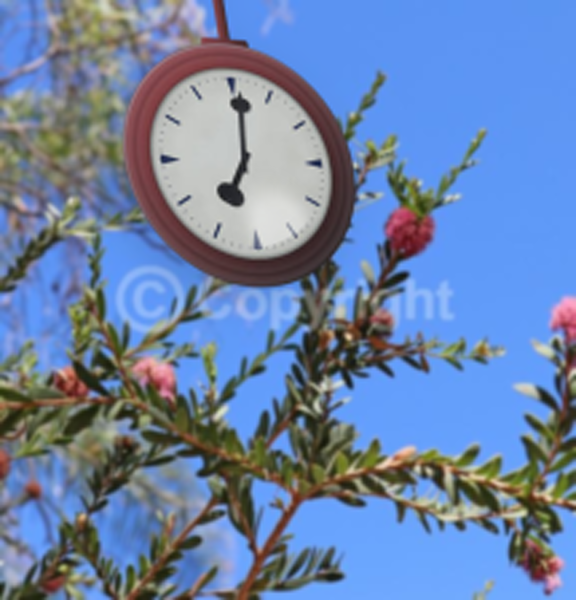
{"hour": 7, "minute": 1}
